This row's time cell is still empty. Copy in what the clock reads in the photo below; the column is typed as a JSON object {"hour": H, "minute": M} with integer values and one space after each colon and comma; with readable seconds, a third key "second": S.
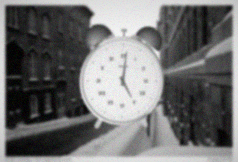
{"hour": 5, "minute": 1}
